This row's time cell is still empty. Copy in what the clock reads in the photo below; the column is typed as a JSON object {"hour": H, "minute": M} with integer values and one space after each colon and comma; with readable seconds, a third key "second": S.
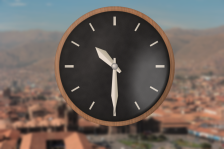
{"hour": 10, "minute": 30}
